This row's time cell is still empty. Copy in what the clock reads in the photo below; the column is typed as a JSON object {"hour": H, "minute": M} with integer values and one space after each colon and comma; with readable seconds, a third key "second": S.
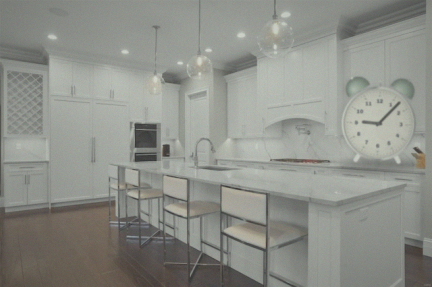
{"hour": 9, "minute": 7}
